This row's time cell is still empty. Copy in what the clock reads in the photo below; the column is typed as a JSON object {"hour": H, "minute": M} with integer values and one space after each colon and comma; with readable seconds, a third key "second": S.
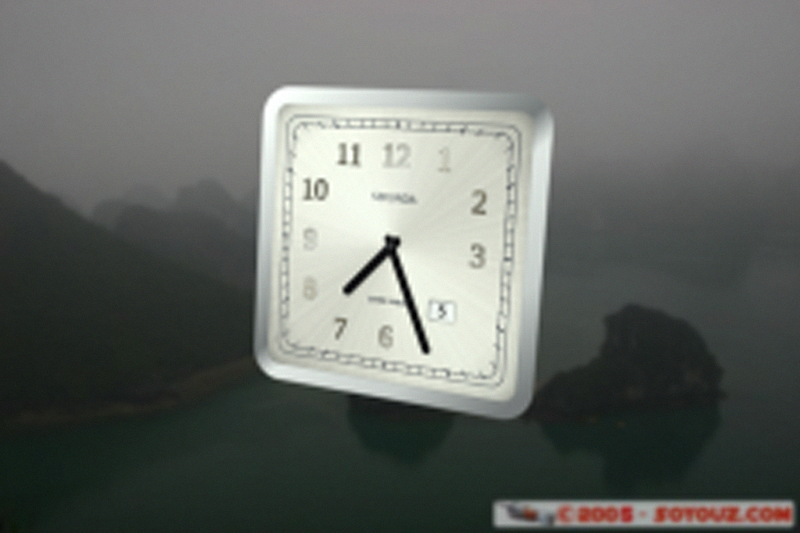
{"hour": 7, "minute": 26}
